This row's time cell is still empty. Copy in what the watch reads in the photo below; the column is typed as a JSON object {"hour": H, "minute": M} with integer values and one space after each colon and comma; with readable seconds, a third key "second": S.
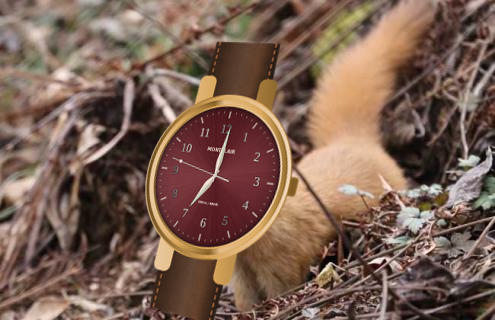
{"hour": 7, "minute": 0, "second": 47}
